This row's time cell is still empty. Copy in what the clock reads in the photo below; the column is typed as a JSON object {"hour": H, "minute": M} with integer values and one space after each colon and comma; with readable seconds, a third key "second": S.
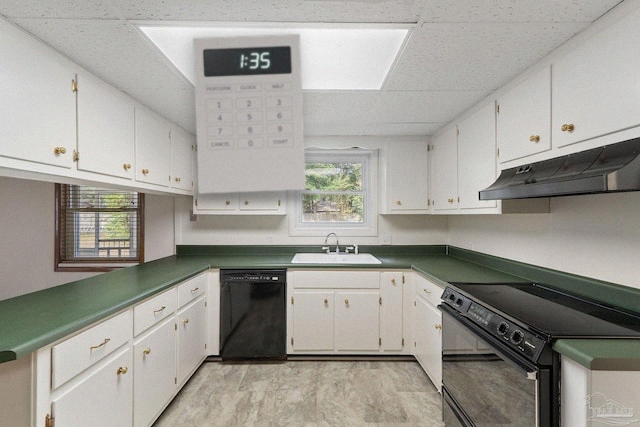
{"hour": 1, "minute": 35}
